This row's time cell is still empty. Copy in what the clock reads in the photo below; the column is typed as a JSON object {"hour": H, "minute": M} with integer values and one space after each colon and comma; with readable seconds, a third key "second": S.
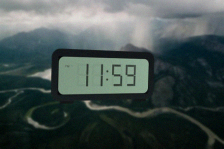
{"hour": 11, "minute": 59}
